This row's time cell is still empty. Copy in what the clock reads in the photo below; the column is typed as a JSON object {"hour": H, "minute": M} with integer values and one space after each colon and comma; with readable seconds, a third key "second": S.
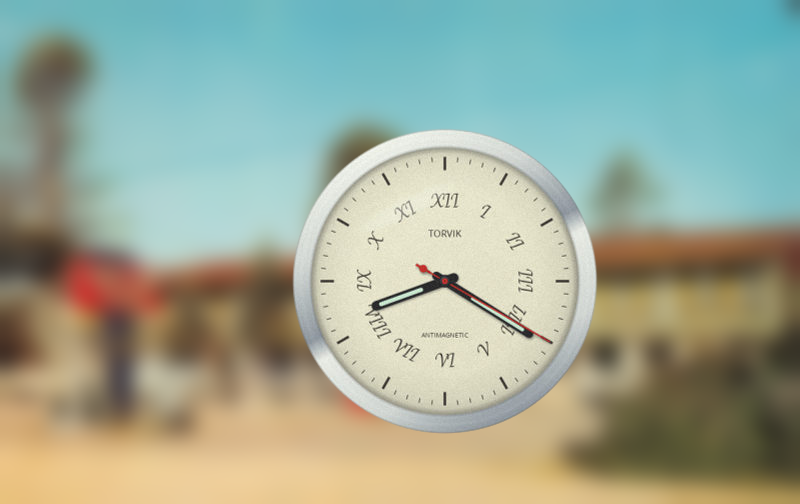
{"hour": 8, "minute": 20, "second": 20}
